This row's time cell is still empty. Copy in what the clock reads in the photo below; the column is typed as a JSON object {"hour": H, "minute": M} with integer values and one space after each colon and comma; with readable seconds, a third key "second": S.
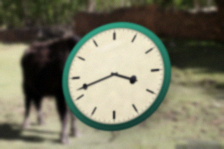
{"hour": 3, "minute": 42}
